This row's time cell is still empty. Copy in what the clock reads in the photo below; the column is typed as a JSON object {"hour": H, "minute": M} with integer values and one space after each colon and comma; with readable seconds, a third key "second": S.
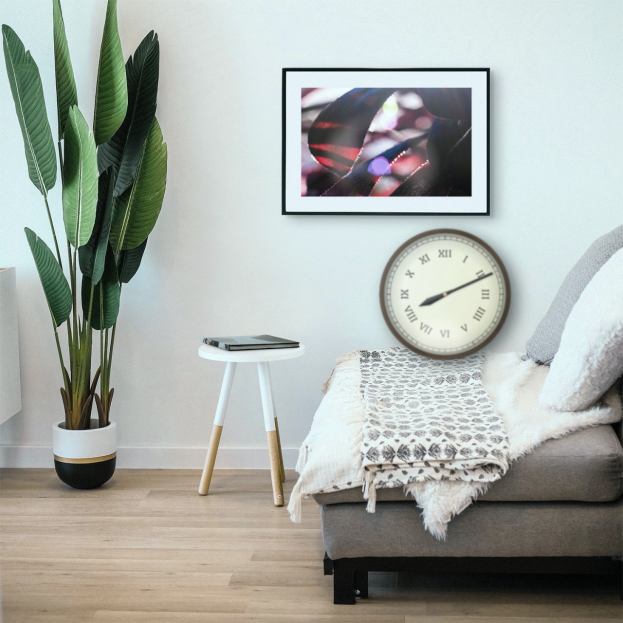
{"hour": 8, "minute": 11}
